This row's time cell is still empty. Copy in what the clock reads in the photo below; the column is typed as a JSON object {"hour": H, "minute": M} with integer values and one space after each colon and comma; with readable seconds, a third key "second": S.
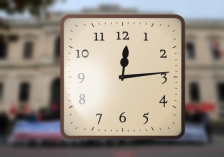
{"hour": 12, "minute": 14}
